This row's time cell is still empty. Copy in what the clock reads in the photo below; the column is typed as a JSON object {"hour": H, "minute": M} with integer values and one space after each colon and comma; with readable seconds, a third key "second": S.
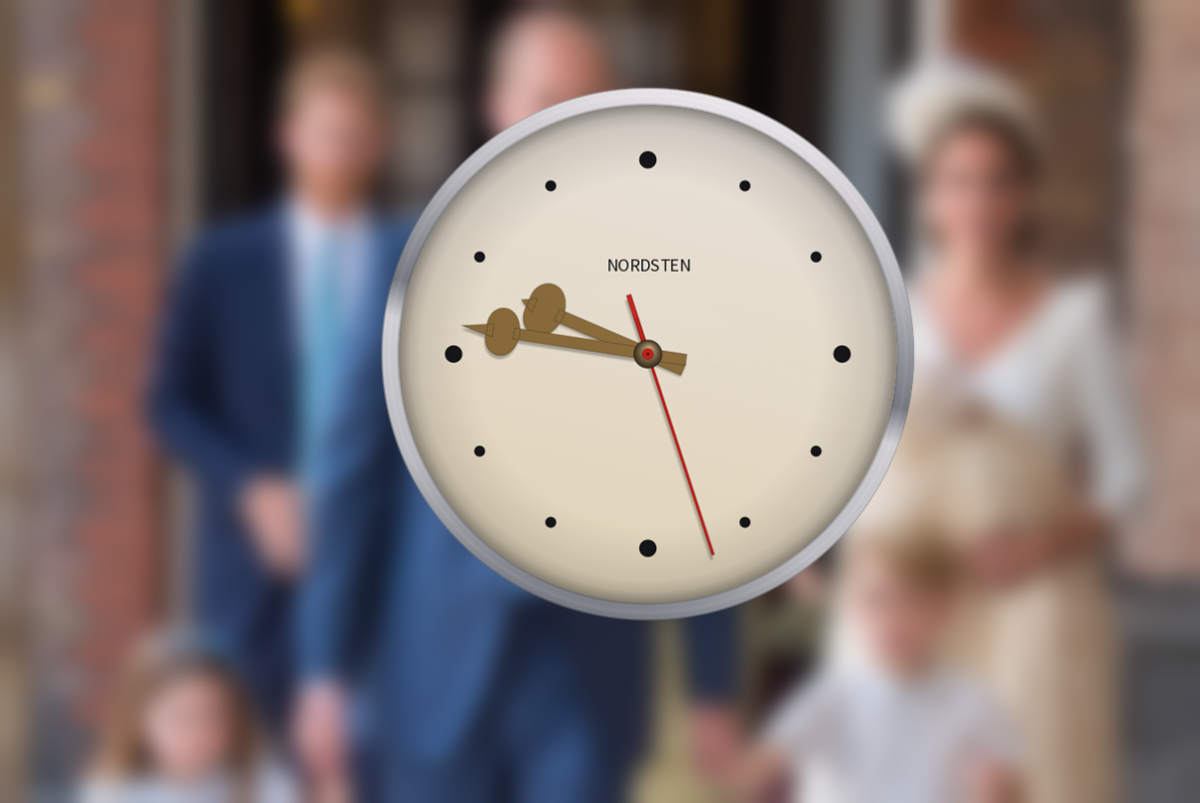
{"hour": 9, "minute": 46, "second": 27}
